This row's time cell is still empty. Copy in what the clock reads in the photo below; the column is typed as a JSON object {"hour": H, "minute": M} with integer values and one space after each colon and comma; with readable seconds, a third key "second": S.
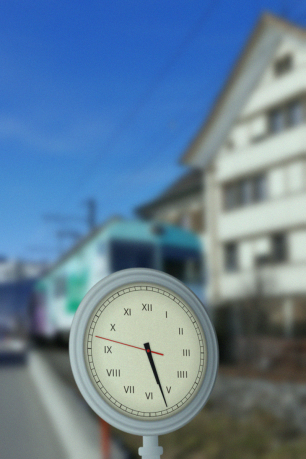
{"hour": 5, "minute": 26, "second": 47}
